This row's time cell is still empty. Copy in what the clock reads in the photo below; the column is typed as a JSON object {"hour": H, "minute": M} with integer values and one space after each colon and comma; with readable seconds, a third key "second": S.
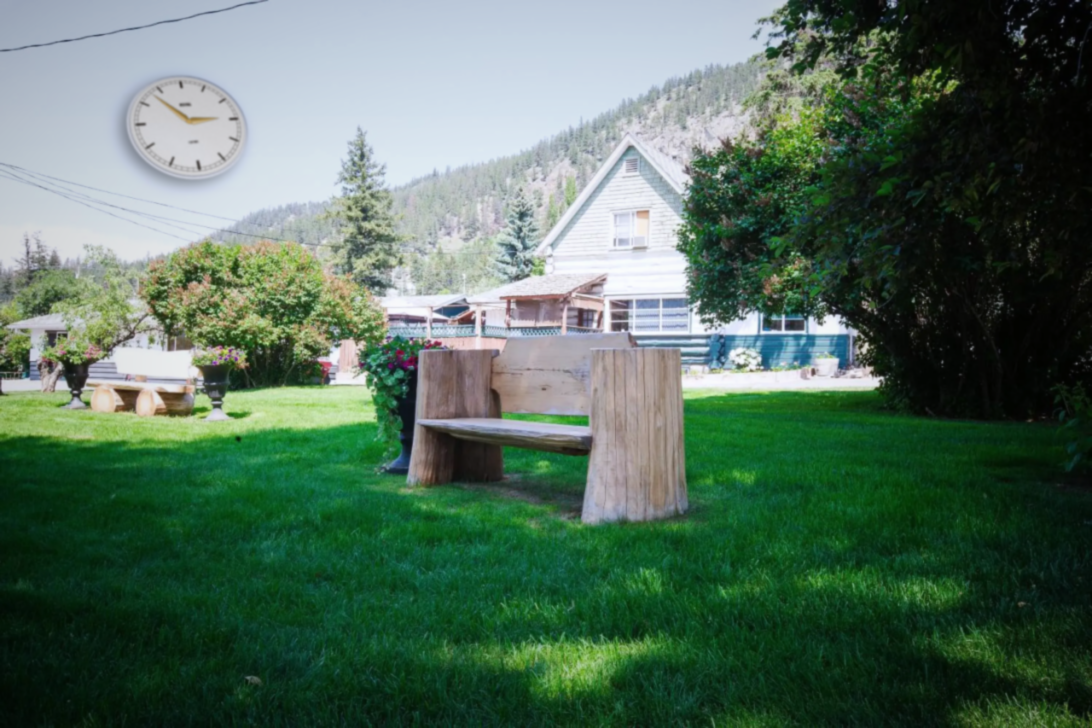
{"hour": 2, "minute": 53}
